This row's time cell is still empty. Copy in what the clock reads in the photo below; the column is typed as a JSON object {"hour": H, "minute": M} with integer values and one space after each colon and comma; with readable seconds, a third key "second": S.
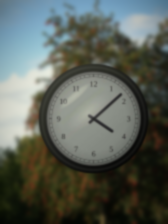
{"hour": 4, "minute": 8}
